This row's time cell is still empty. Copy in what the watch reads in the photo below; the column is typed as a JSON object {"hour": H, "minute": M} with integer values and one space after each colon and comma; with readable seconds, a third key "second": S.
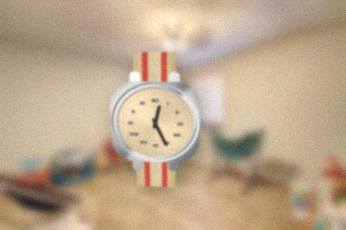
{"hour": 12, "minute": 26}
